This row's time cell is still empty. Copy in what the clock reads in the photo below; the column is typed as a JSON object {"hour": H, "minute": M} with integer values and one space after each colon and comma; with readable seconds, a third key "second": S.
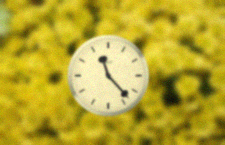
{"hour": 11, "minute": 23}
